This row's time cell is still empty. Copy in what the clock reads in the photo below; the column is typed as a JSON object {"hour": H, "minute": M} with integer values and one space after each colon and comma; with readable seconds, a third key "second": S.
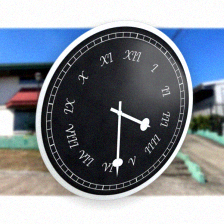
{"hour": 3, "minute": 28}
